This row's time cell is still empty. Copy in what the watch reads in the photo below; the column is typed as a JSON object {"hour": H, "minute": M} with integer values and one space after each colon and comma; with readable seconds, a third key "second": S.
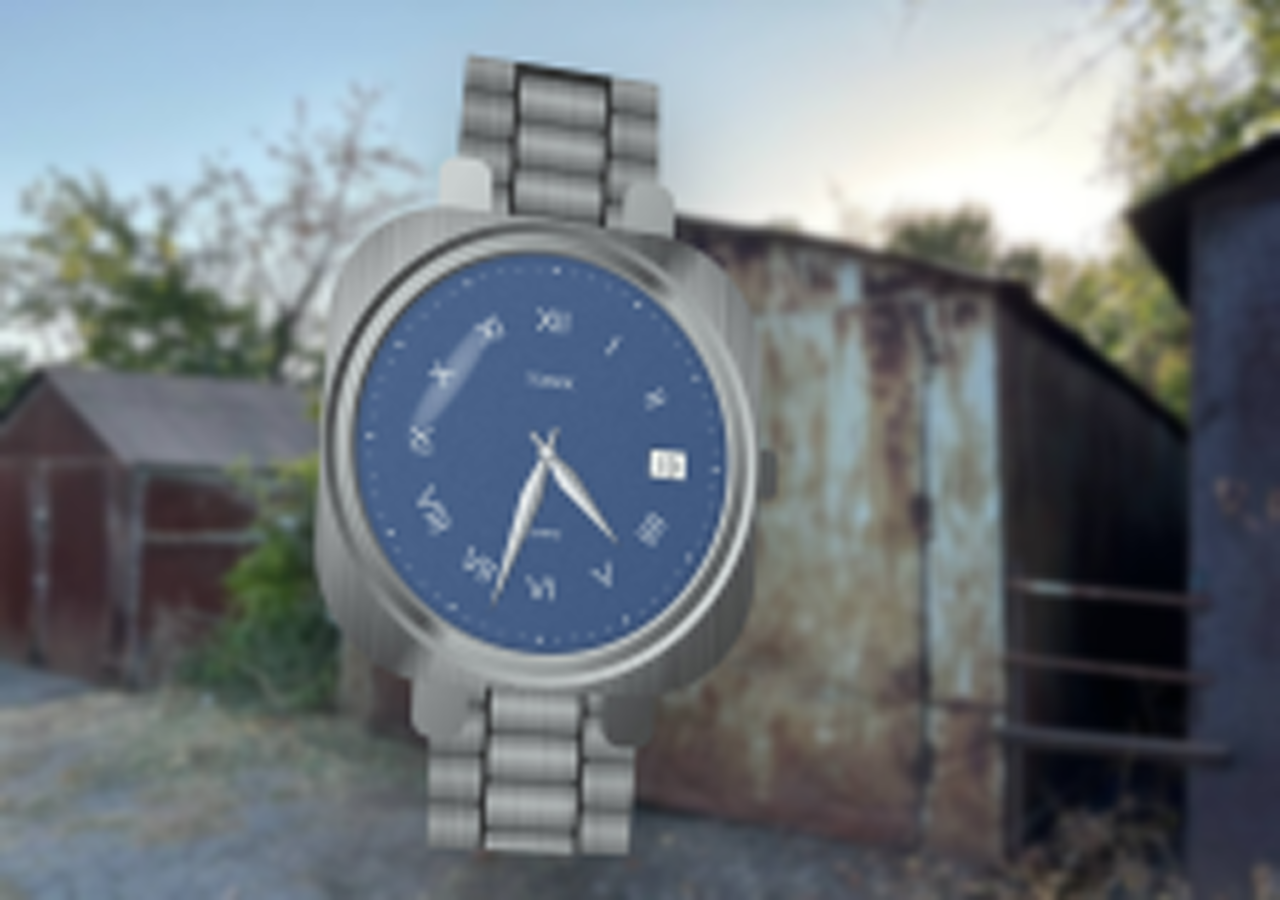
{"hour": 4, "minute": 33}
